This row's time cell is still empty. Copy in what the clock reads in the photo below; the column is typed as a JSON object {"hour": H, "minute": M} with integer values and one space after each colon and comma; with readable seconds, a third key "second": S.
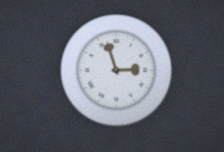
{"hour": 2, "minute": 57}
